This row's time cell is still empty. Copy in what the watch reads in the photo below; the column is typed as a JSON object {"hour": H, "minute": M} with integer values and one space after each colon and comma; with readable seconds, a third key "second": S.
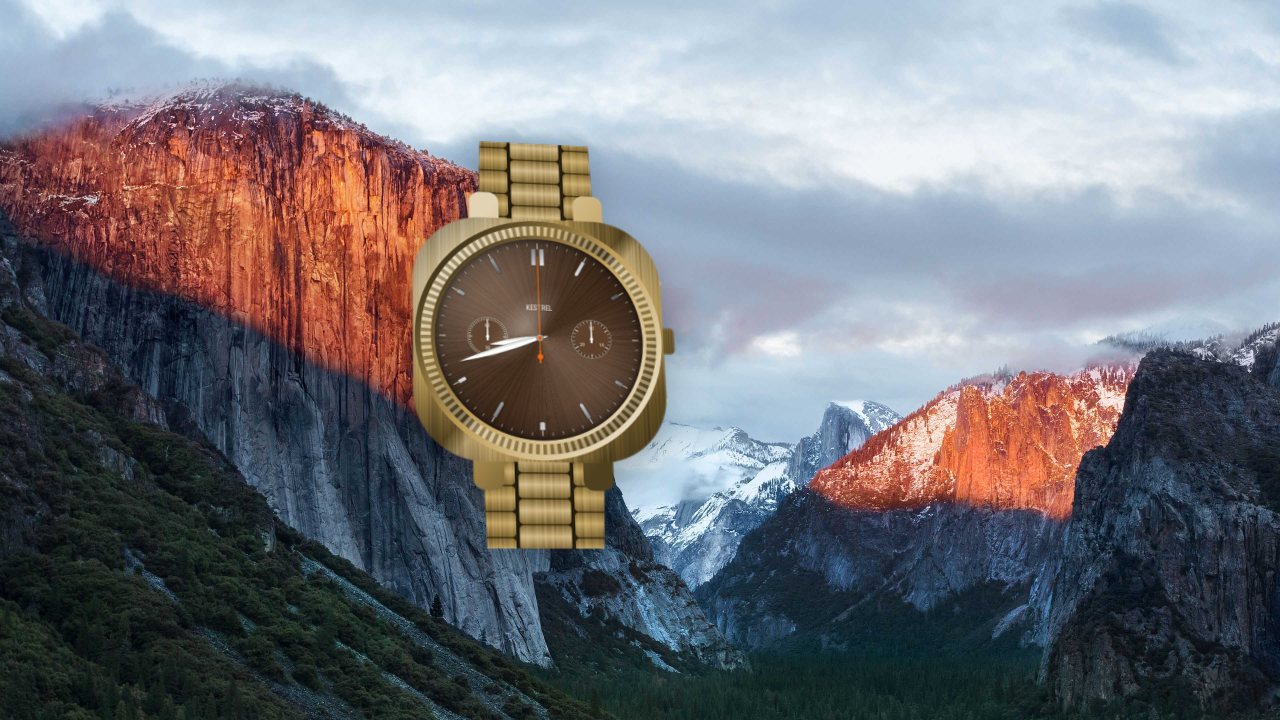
{"hour": 8, "minute": 42}
